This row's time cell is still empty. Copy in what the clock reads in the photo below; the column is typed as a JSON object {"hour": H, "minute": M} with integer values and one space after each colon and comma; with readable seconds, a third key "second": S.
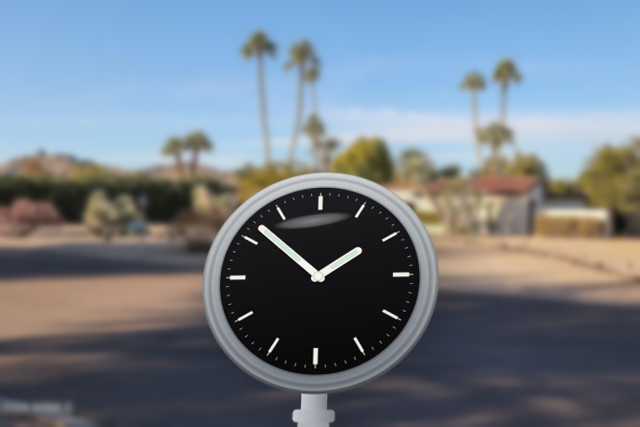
{"hour": 1, "minute": 52}
